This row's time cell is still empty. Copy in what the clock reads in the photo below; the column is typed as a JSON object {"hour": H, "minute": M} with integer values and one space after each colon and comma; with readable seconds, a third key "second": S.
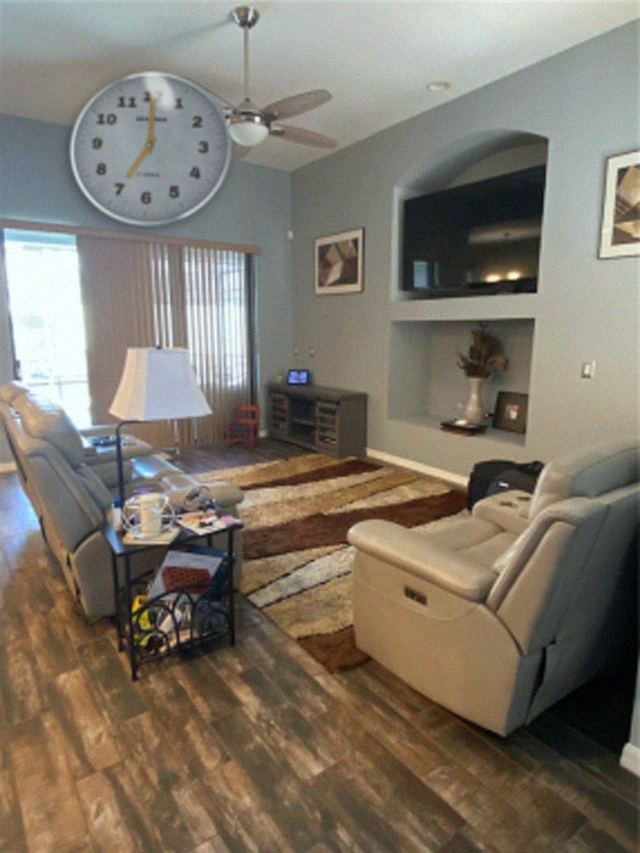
{"hour": 7, "minute": 0}
